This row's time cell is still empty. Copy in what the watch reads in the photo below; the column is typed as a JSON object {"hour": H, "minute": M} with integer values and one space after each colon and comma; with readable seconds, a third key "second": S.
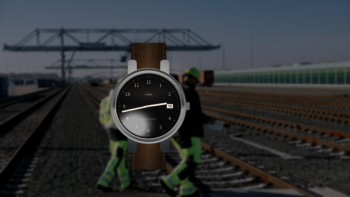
{"hour": 2, "minute": 43}
